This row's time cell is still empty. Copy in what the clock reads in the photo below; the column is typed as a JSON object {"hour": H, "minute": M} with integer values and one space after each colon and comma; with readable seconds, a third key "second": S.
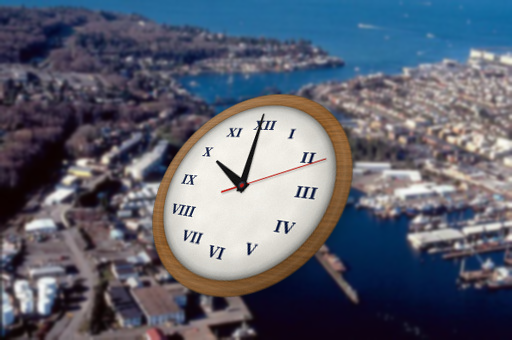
{"hour": 9, "minute": 59, "second": 11}
